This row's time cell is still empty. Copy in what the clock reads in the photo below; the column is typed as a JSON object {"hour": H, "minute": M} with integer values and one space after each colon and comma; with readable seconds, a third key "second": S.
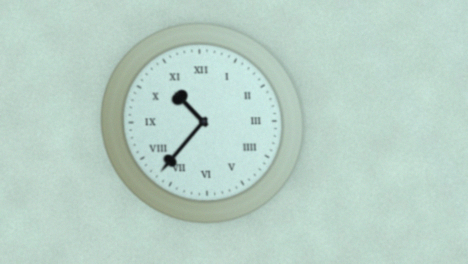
{"hour": 10, "minute": 37}
